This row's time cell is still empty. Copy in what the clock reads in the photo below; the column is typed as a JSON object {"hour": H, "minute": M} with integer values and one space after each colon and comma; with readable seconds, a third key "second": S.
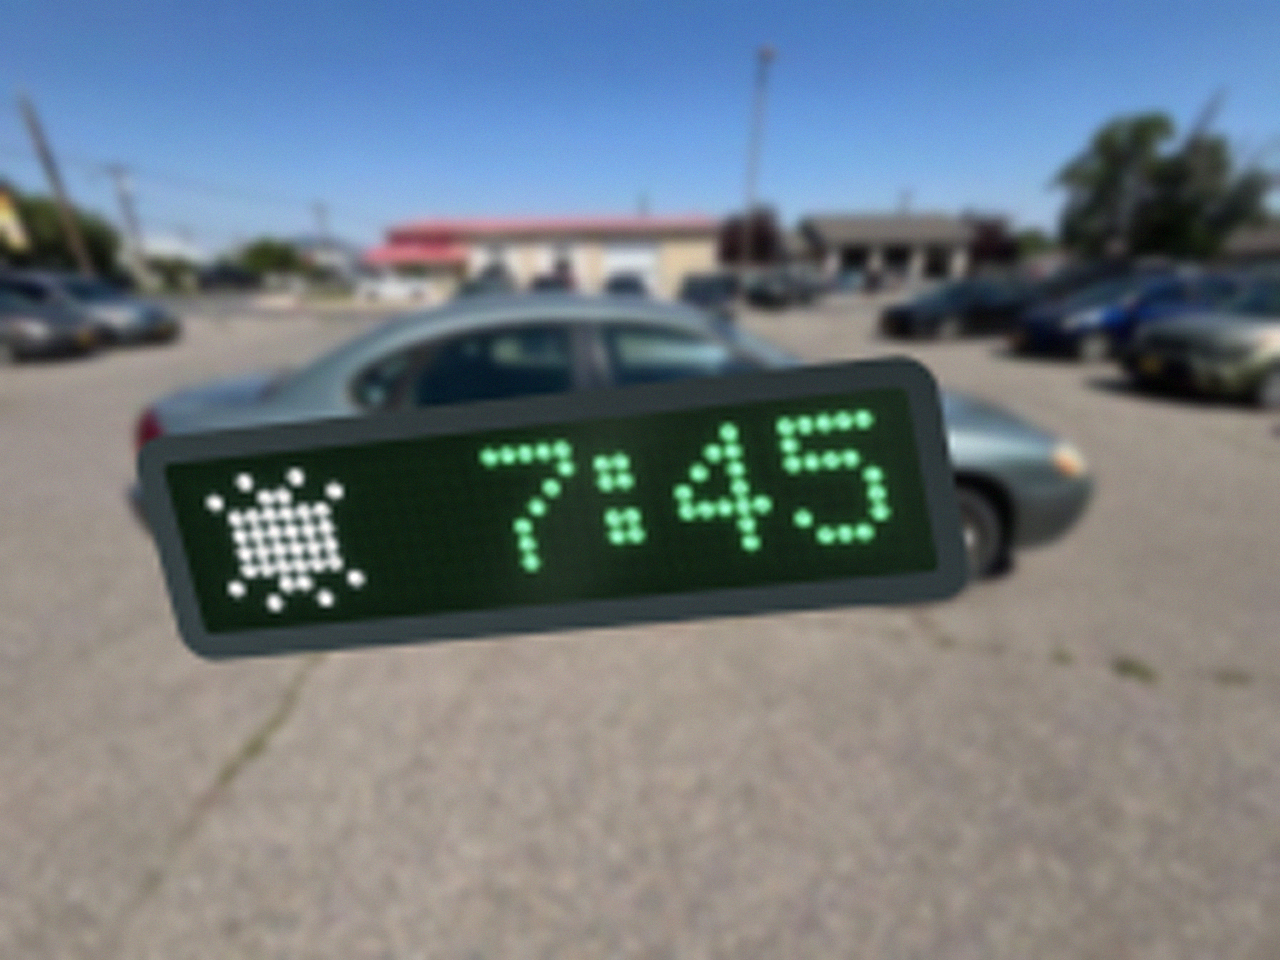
{"hour": 7, "minute": 45}
